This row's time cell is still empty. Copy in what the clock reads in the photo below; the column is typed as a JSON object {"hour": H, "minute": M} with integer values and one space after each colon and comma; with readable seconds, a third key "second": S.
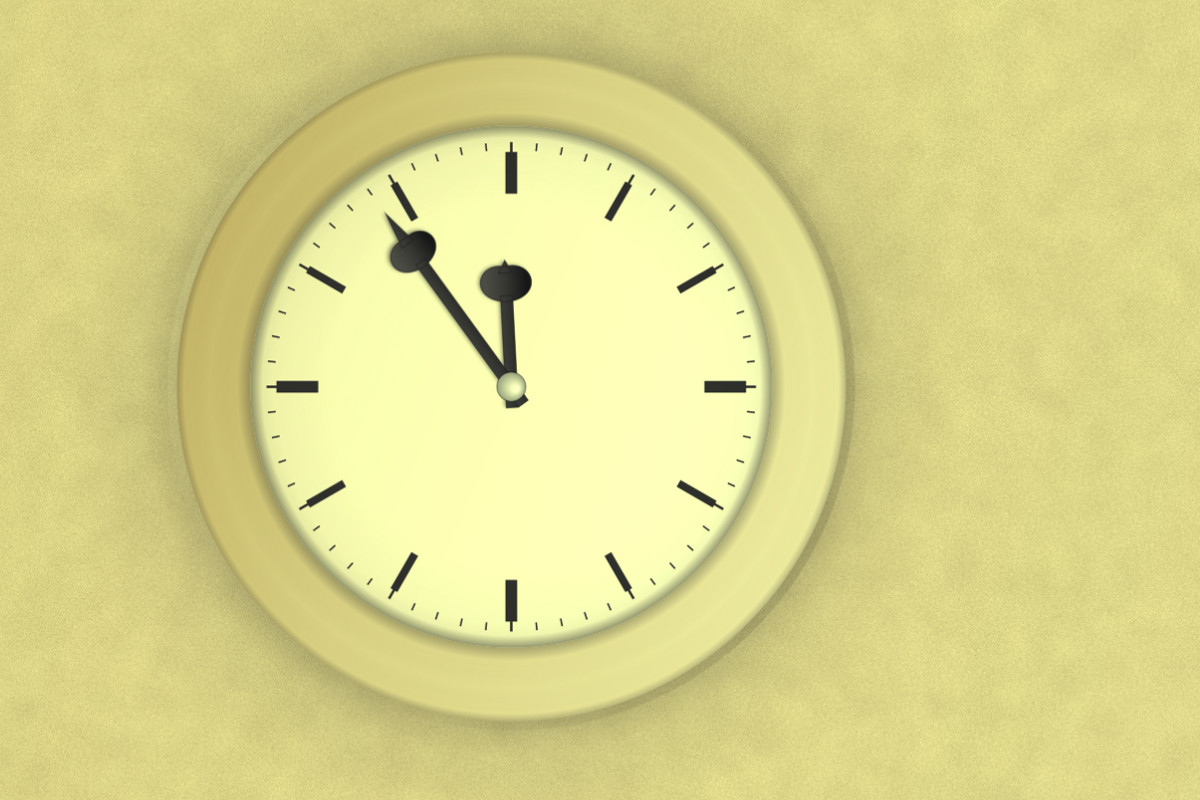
{"hour": 11, "minute": 54}
